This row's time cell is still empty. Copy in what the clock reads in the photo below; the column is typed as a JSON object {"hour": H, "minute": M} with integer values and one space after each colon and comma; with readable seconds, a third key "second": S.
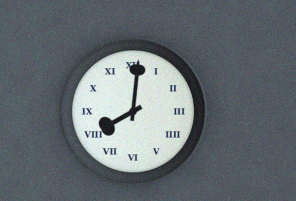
{"hour": 8, "minute": 1}
